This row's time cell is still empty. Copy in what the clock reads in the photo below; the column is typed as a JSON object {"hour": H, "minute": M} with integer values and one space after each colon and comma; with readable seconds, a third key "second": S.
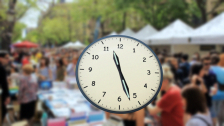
{"hour": 11, "minute": 27}
